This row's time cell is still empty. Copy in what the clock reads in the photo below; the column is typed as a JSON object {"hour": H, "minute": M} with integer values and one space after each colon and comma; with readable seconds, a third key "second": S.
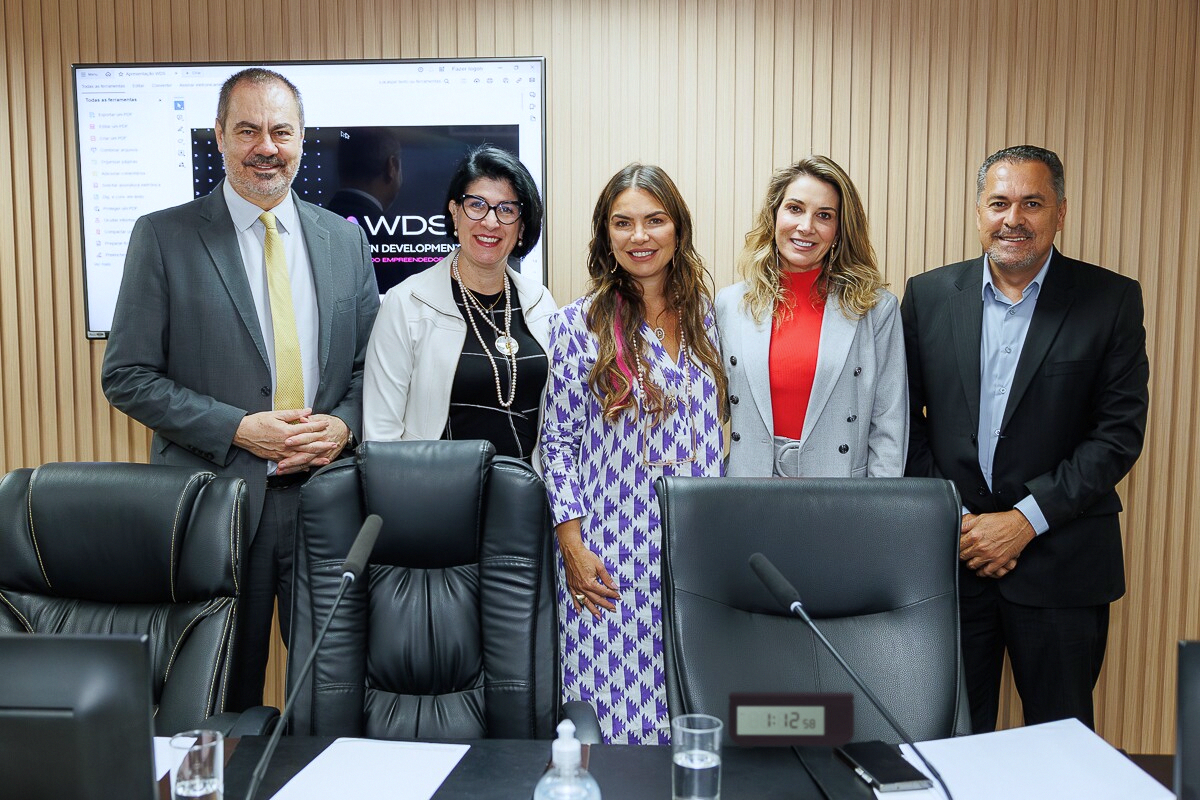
{"hour": 1, "minute": 12}
